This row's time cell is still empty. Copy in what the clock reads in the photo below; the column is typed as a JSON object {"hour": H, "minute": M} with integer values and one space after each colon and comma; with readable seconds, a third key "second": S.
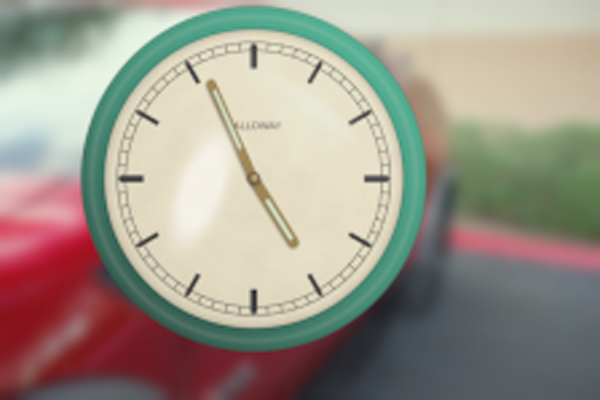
{"hour": 4, "minute": 56}
